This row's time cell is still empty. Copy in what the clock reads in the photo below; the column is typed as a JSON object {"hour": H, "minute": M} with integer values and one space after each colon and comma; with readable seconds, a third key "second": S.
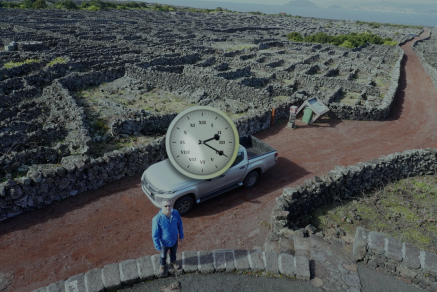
{"hour": 2, "minute": 20}
